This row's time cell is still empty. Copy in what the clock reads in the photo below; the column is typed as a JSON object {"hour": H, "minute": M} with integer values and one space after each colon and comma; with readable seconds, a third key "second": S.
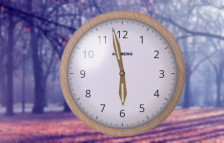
{"hour": 5, "minute": 58}
